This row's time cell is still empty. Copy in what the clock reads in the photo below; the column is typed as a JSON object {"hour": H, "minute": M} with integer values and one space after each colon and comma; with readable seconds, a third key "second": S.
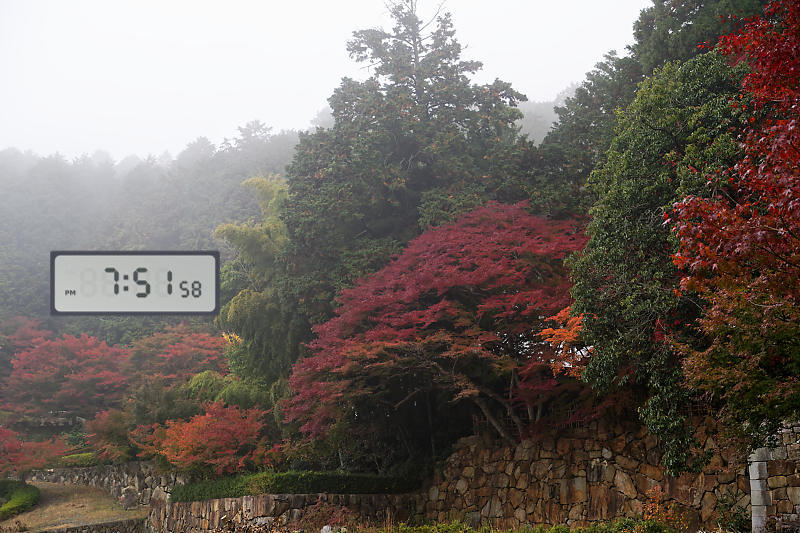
{"hour": 7, "minute": 51, "second": 58}
